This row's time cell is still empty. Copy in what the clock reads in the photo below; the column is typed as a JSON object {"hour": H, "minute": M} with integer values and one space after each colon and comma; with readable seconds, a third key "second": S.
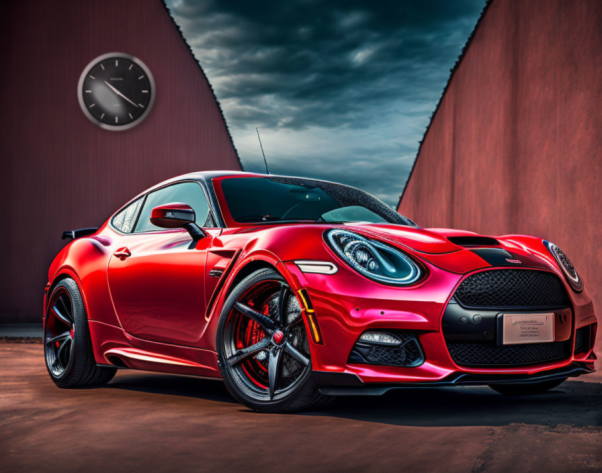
{"hour": 10, "minute": 21}
